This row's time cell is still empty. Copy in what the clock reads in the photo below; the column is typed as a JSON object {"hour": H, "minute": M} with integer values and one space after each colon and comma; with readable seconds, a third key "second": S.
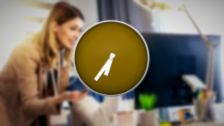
{"hour": 6, "minute": 36}
